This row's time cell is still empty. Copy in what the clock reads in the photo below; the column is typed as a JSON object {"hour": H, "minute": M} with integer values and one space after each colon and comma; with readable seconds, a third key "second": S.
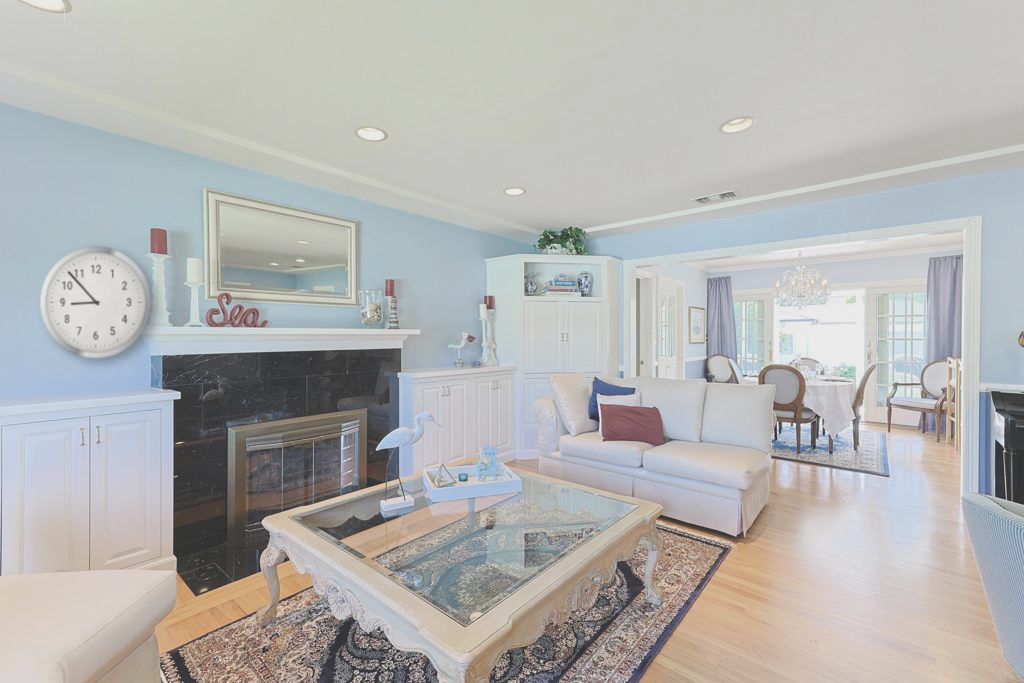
{"hour": 8, "minute": 53}
